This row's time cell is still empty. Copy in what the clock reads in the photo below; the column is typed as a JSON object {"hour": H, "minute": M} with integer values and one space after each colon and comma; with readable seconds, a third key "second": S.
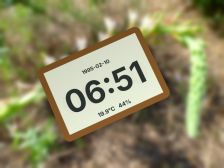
{"hour": 6, "minute": 51}
